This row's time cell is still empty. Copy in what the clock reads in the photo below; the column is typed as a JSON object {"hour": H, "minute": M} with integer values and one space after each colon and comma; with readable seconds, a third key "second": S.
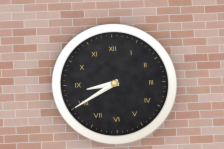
{"hour": 8, "minute": 40}
